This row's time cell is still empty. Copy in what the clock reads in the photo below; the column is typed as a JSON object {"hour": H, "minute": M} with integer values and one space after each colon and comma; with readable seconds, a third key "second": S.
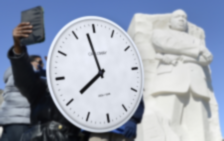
{"hour": 7, "minute": 58}
